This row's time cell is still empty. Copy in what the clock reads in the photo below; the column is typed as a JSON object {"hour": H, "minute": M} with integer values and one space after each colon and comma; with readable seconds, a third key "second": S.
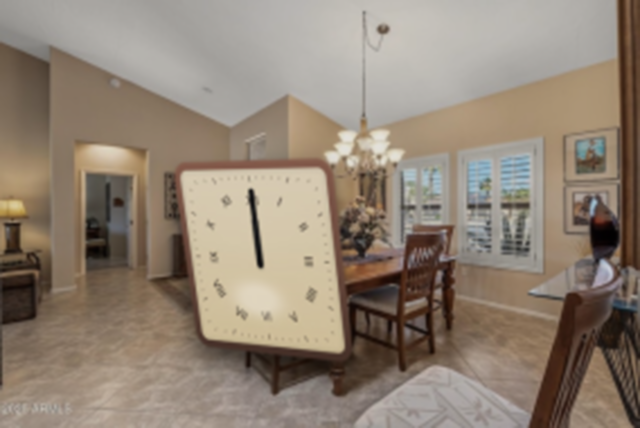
{"hour": 12, "minute": 0}
